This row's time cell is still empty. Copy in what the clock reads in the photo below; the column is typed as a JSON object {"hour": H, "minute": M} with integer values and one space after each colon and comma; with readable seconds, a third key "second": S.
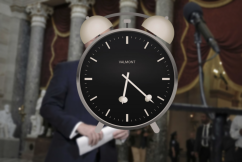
{"hour": 6, "minute": 22}
